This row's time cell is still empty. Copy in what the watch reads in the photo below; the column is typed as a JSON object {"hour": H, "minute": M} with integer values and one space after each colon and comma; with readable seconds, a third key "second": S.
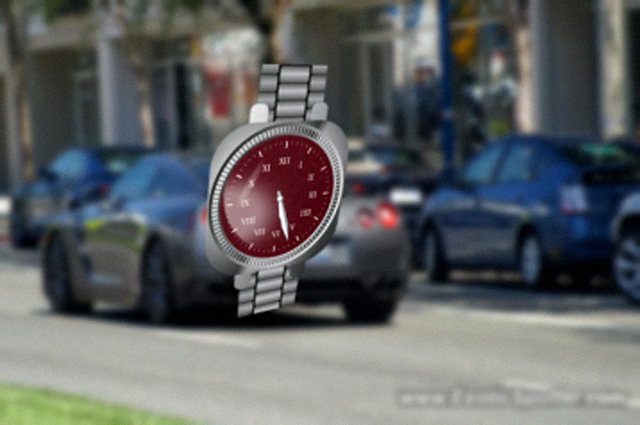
{"hour": 5, "minute": 27}
